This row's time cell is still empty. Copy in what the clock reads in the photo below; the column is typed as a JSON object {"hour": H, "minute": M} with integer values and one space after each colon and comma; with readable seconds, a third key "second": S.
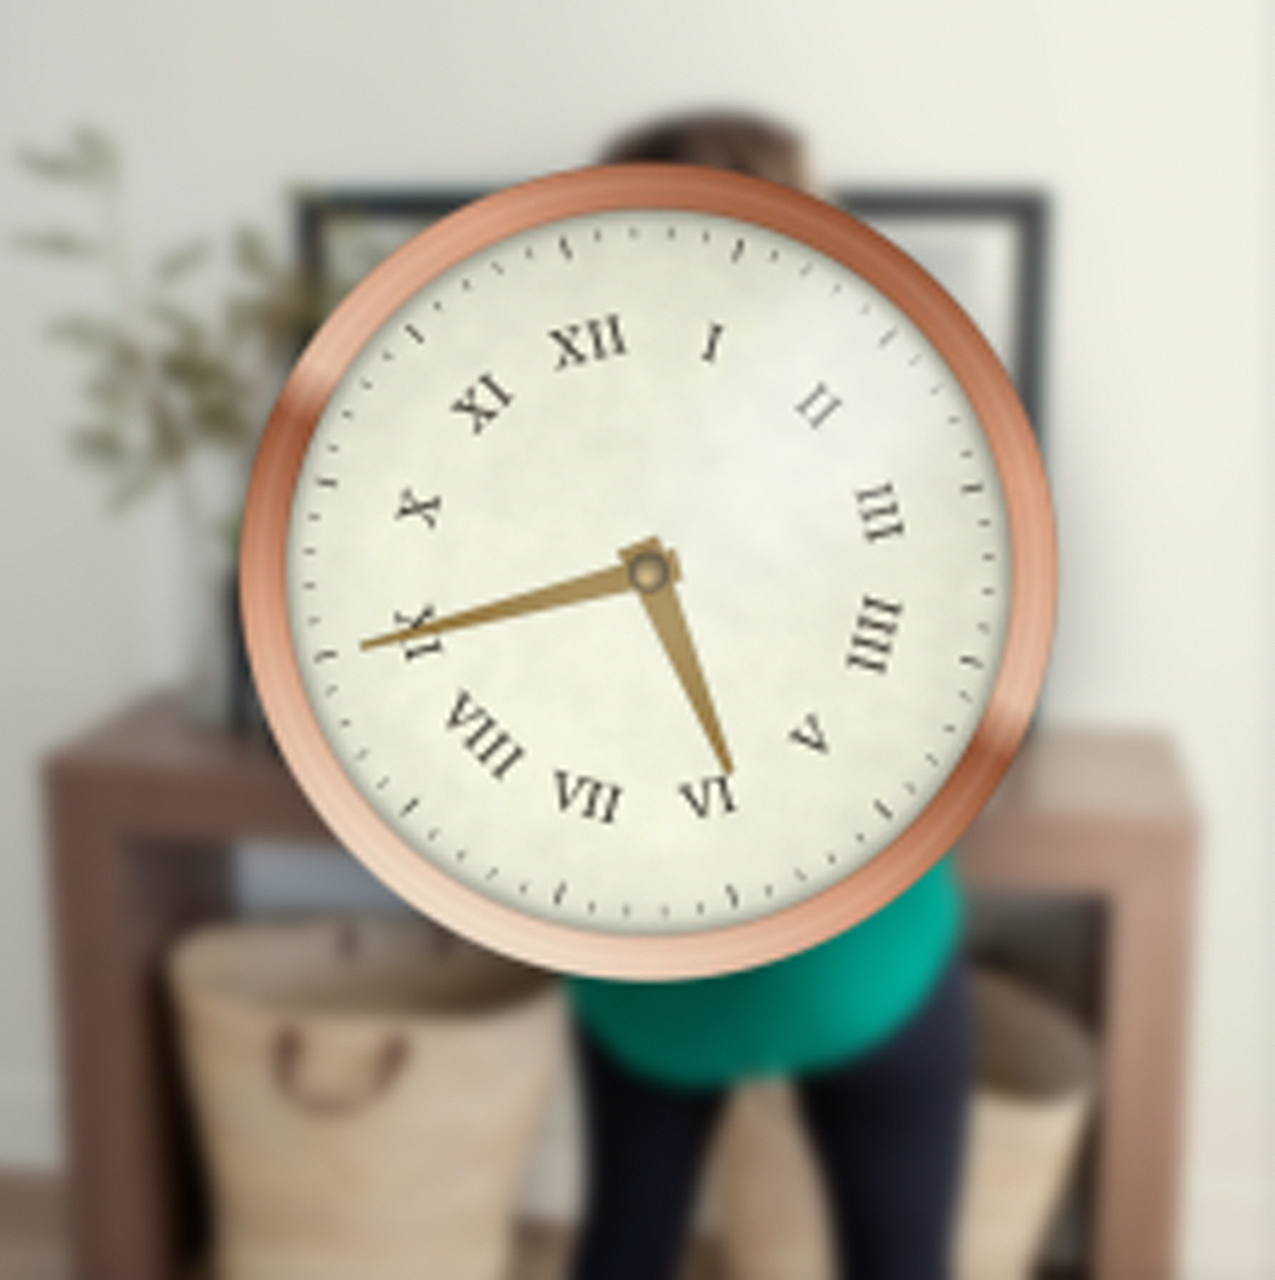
{"hour": 5, "minute": 45}
